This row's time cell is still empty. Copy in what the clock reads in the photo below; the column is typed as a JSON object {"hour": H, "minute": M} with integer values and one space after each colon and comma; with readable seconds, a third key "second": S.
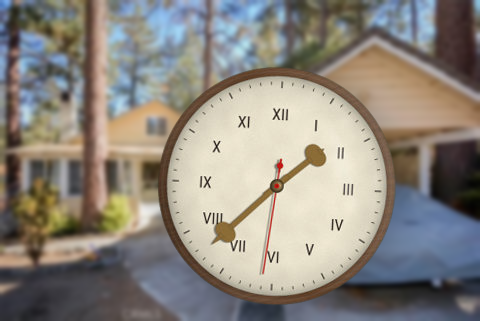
{"hour": 1, "minute": 37, "second": 31}
